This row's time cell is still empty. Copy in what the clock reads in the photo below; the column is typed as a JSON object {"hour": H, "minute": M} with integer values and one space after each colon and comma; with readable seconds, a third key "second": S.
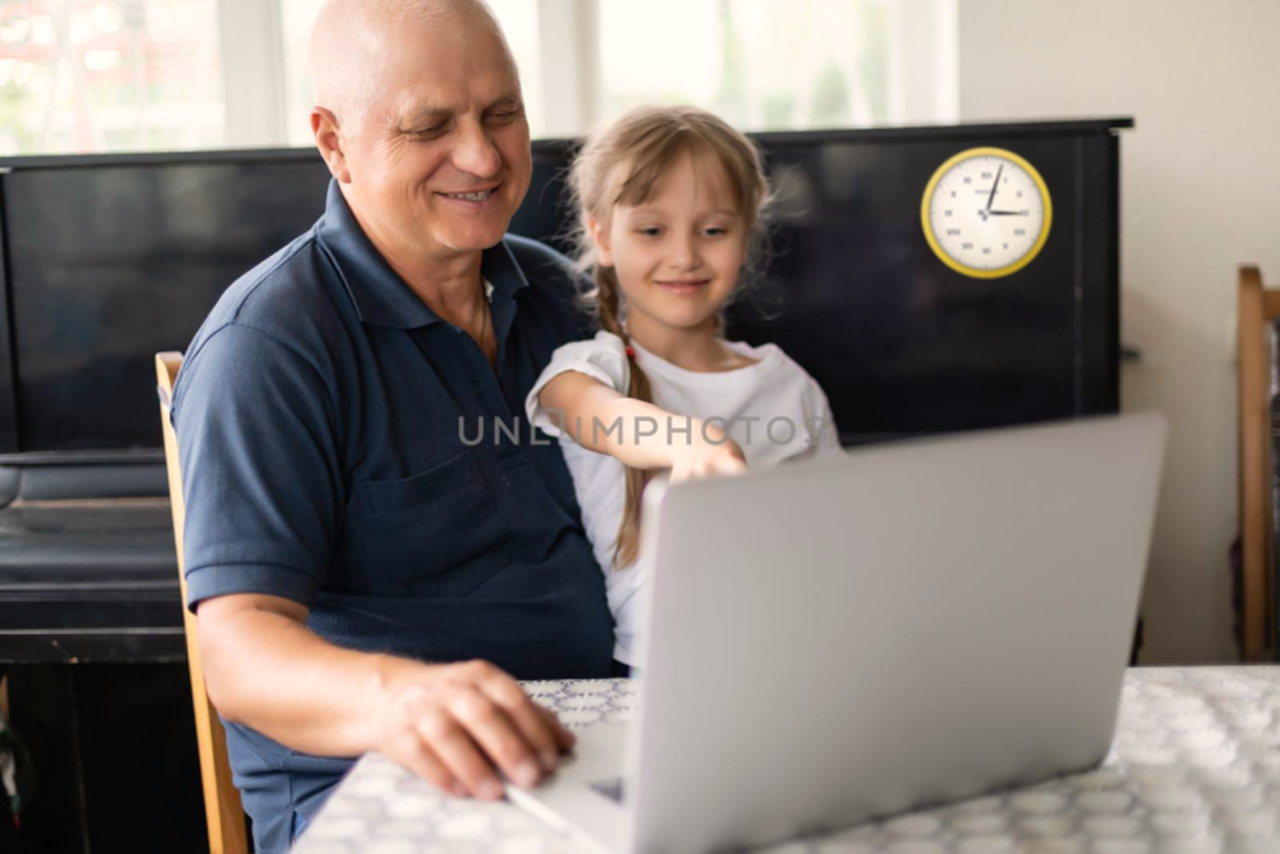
{"hour": 3, "minute": 3}
